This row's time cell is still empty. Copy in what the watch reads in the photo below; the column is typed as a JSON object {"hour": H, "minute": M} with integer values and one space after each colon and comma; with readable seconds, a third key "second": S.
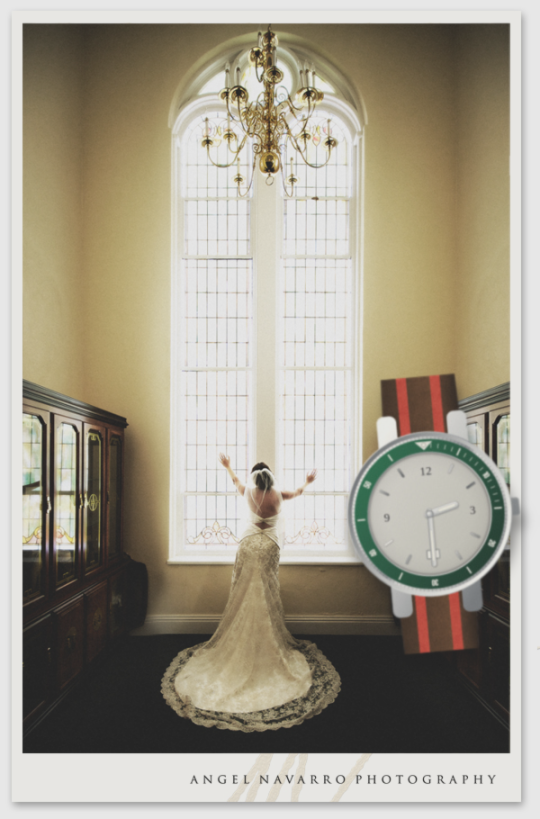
{"hour": 2, "minute": 30}
